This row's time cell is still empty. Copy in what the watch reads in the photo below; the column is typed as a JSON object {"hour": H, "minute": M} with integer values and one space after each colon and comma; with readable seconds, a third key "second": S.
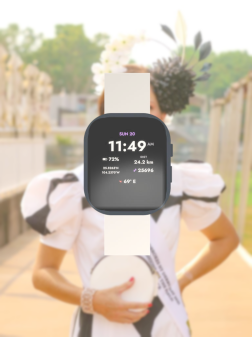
{"hour": 11, "minute": 49}
